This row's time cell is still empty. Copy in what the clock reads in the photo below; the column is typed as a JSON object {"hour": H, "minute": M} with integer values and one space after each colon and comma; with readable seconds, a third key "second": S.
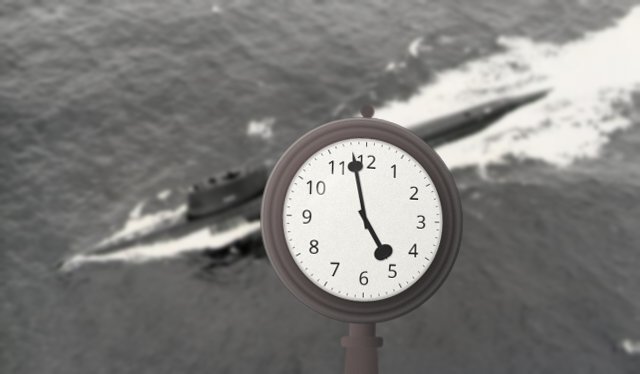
{"hour": 4, "minute": 58}
